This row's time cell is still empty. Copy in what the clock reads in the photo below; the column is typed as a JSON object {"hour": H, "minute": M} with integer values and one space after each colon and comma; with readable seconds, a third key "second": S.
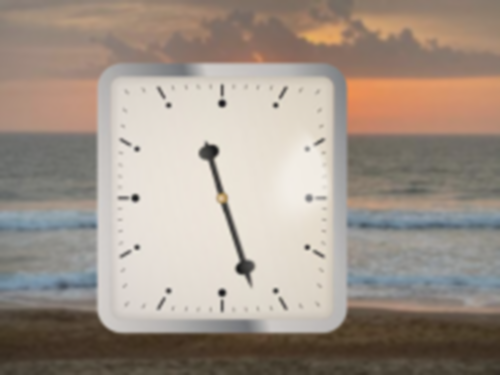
{"hour": 11, "minute": 27}
